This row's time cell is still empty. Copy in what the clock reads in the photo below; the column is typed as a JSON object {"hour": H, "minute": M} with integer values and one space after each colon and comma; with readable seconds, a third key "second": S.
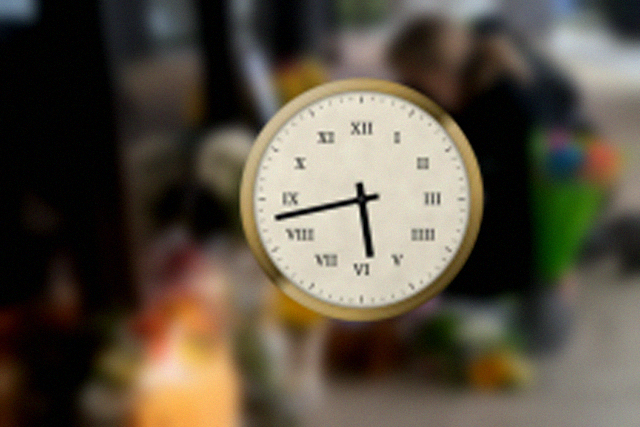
{"hour": 5, "minute": 43}
